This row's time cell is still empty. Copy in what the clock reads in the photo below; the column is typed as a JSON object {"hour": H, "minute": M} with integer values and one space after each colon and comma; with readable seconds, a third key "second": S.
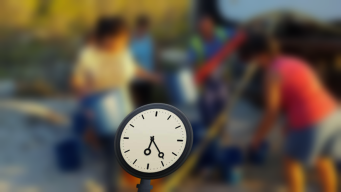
{"hour": 6, "minute": 24}
